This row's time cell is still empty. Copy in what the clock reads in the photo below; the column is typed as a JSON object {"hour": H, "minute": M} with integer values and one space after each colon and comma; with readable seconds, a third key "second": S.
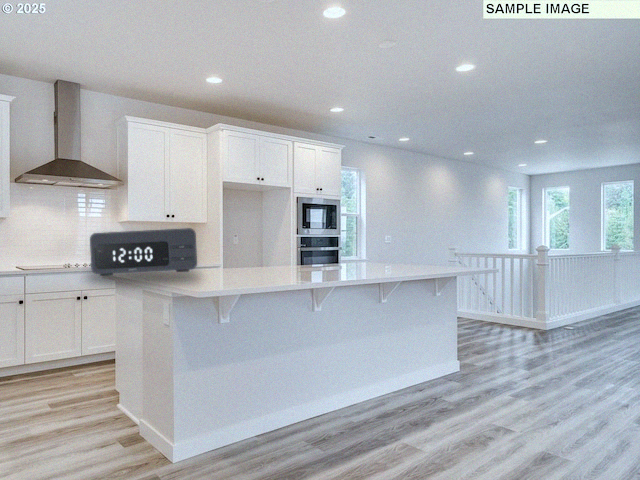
{"hour": 12, "minute": 0}
